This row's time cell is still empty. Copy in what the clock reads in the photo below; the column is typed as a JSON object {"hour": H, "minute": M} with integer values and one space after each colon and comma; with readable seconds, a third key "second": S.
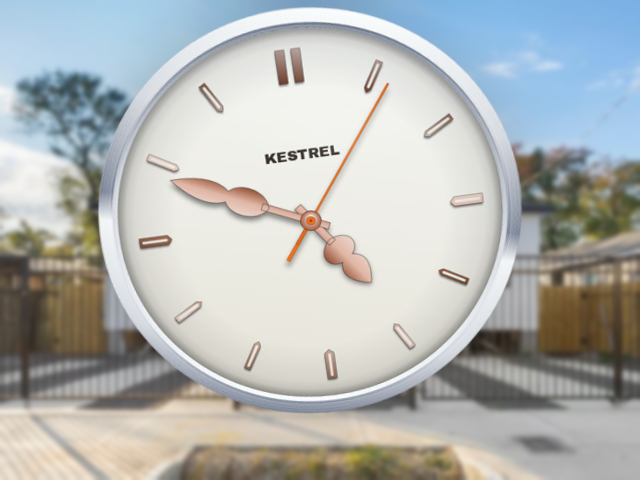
{"hour": 4, "minute": 49, "second": 6}
